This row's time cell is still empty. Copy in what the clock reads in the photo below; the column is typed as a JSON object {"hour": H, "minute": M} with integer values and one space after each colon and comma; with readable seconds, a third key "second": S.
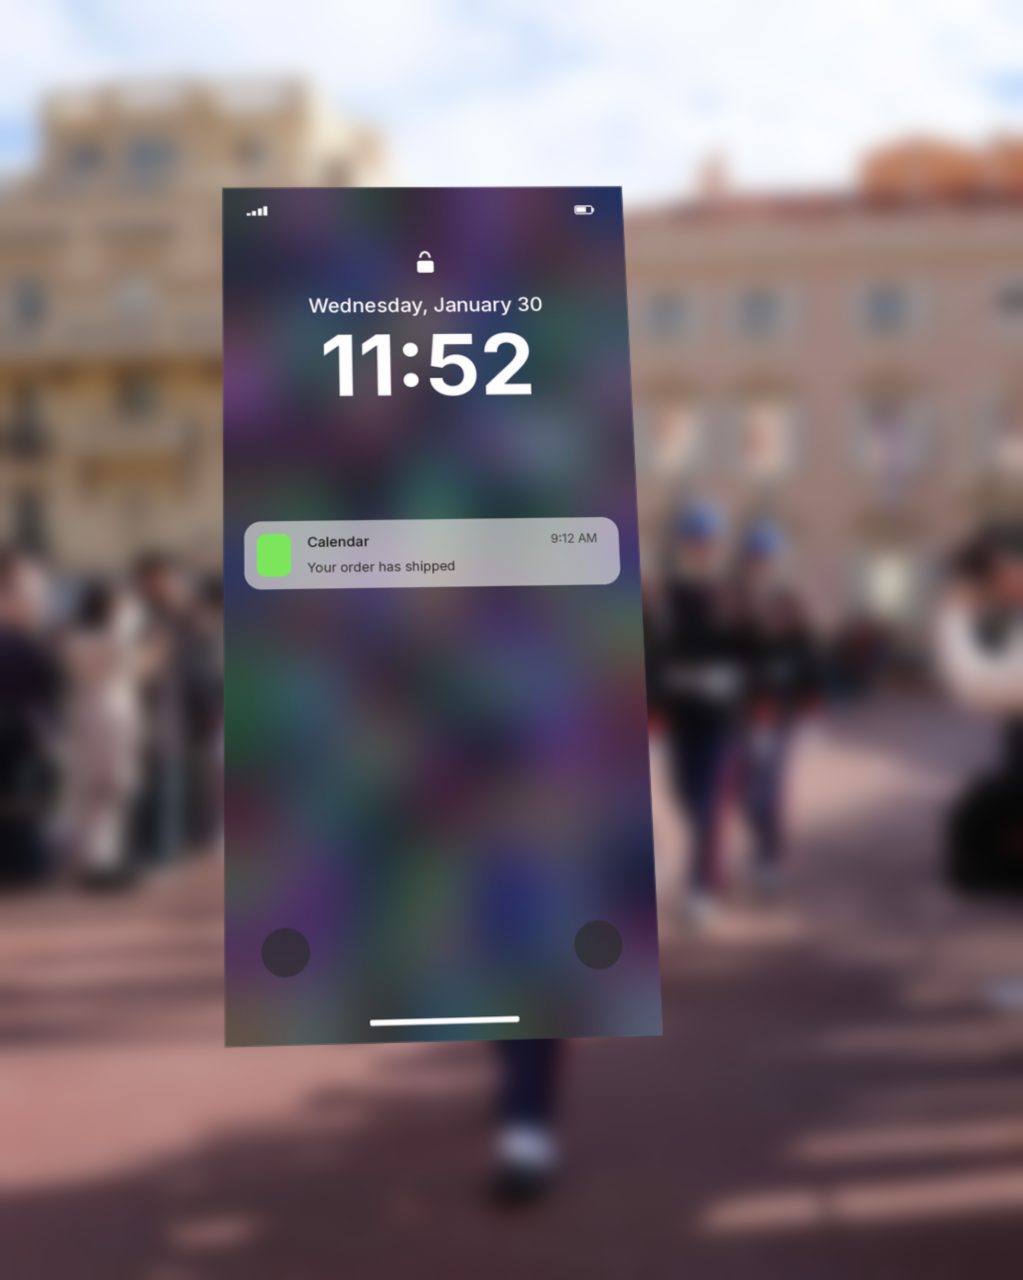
{"hour": 11, "minute": 52}
